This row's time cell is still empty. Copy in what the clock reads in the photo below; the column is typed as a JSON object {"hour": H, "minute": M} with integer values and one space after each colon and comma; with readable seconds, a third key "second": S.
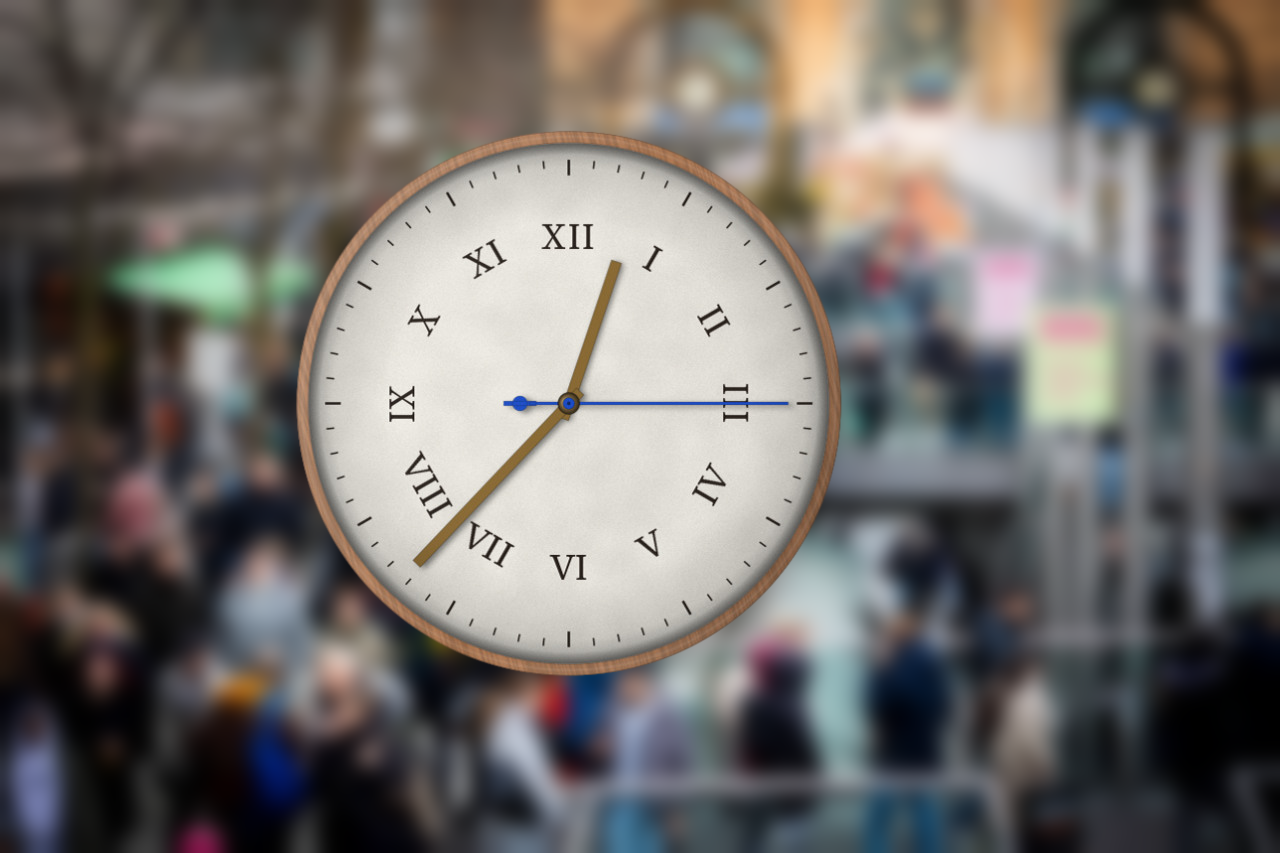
{"hour": 12, "minute": 37, "second": 15}
